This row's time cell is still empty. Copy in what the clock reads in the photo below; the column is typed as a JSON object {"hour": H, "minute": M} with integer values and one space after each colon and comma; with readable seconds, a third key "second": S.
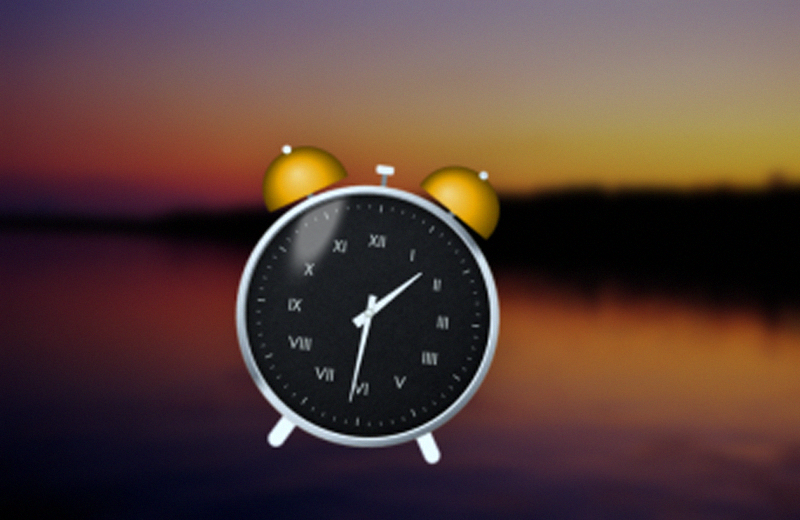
{"hour": 1, "minute": 31}
